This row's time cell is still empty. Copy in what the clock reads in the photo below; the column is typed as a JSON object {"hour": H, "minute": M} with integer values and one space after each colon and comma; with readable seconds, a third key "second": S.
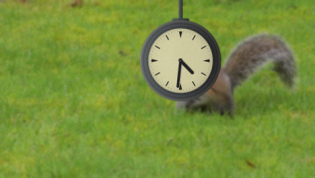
{"hour": 4, "minute": 31}
